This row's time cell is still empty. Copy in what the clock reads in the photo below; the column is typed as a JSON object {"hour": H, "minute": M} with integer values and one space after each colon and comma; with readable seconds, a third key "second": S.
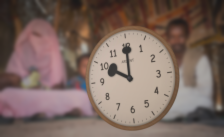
{"hour": 10, "minute": 0}
